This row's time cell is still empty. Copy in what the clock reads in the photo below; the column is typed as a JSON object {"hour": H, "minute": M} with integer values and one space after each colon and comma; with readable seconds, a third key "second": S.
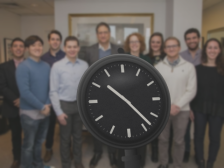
{"hour": 10, "minute": 23}
